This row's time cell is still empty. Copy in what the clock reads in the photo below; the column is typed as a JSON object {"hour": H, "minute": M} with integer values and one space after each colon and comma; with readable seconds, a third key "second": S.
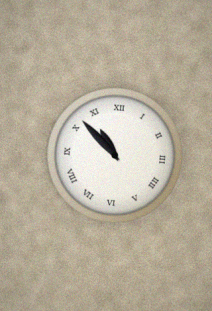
{"hour": 10, "minute": 52}
